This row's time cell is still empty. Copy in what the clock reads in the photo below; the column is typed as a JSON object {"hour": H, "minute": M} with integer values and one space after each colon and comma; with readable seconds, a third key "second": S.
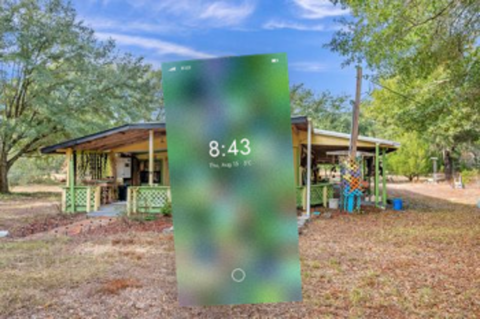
{"hour": 8, "minute": 43}
